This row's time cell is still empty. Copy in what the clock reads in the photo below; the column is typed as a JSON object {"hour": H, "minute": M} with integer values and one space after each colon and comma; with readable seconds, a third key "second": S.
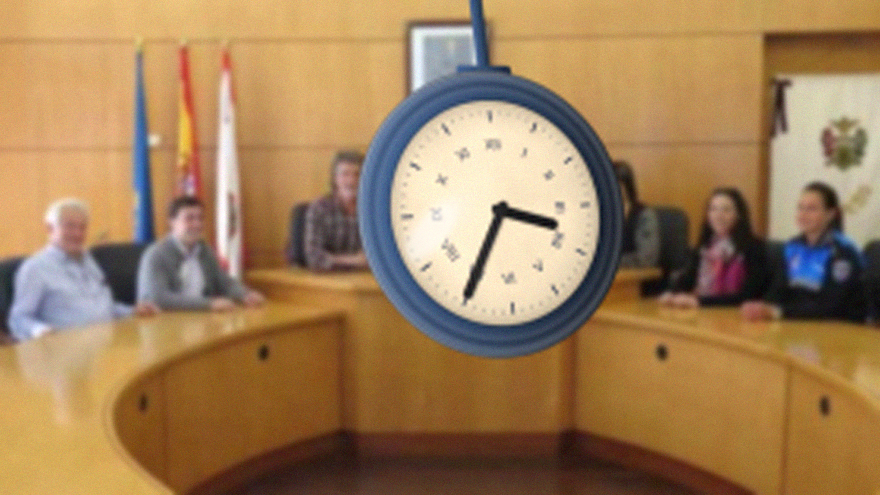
{"hour": 3, "minute": 35}
